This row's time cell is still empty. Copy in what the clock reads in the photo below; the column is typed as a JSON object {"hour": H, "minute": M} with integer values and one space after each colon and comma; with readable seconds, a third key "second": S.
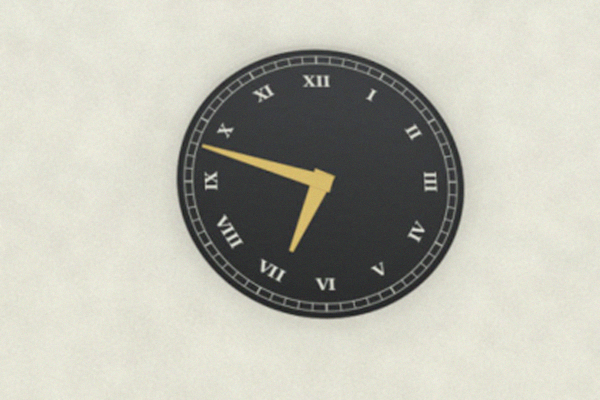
{"hour": 6, "minute": 48}
